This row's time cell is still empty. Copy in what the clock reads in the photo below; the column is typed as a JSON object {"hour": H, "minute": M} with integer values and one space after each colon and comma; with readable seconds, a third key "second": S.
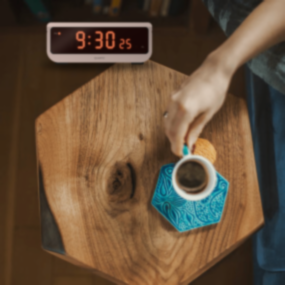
{"hour": 9, "minute": 30}
